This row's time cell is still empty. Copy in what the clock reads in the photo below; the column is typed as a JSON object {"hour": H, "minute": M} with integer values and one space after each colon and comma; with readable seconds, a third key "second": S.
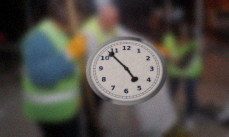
{"hour": 4, "minute": 53}
